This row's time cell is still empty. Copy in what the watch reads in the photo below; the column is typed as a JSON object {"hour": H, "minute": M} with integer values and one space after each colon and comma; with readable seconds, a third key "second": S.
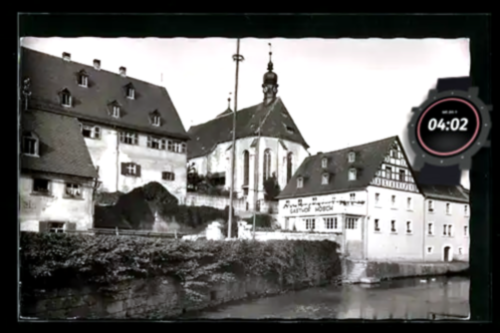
{"hour": 4, "minute": 2}
